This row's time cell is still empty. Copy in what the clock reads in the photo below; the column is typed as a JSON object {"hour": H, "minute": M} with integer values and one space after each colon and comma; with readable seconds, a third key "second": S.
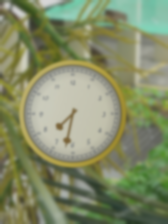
{"hour": 7, "minute": 32}
